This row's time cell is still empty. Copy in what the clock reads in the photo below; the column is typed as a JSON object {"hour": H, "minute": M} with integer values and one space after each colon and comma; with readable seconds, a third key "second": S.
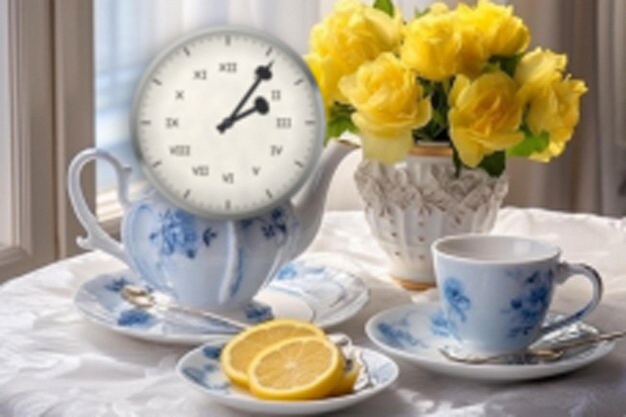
{"hour": 2, "minute": 6}
